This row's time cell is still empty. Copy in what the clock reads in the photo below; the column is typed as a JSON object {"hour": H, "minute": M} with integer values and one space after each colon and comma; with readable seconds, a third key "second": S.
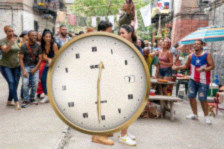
{"hour": 12, "minute": 31}
